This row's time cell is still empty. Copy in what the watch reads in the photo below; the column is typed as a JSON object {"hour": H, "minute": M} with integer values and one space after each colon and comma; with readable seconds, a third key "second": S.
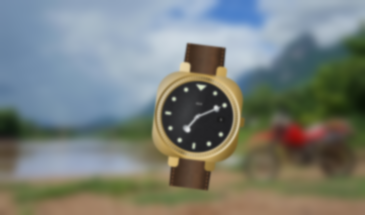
{"hour": 7, "minute": 10}
